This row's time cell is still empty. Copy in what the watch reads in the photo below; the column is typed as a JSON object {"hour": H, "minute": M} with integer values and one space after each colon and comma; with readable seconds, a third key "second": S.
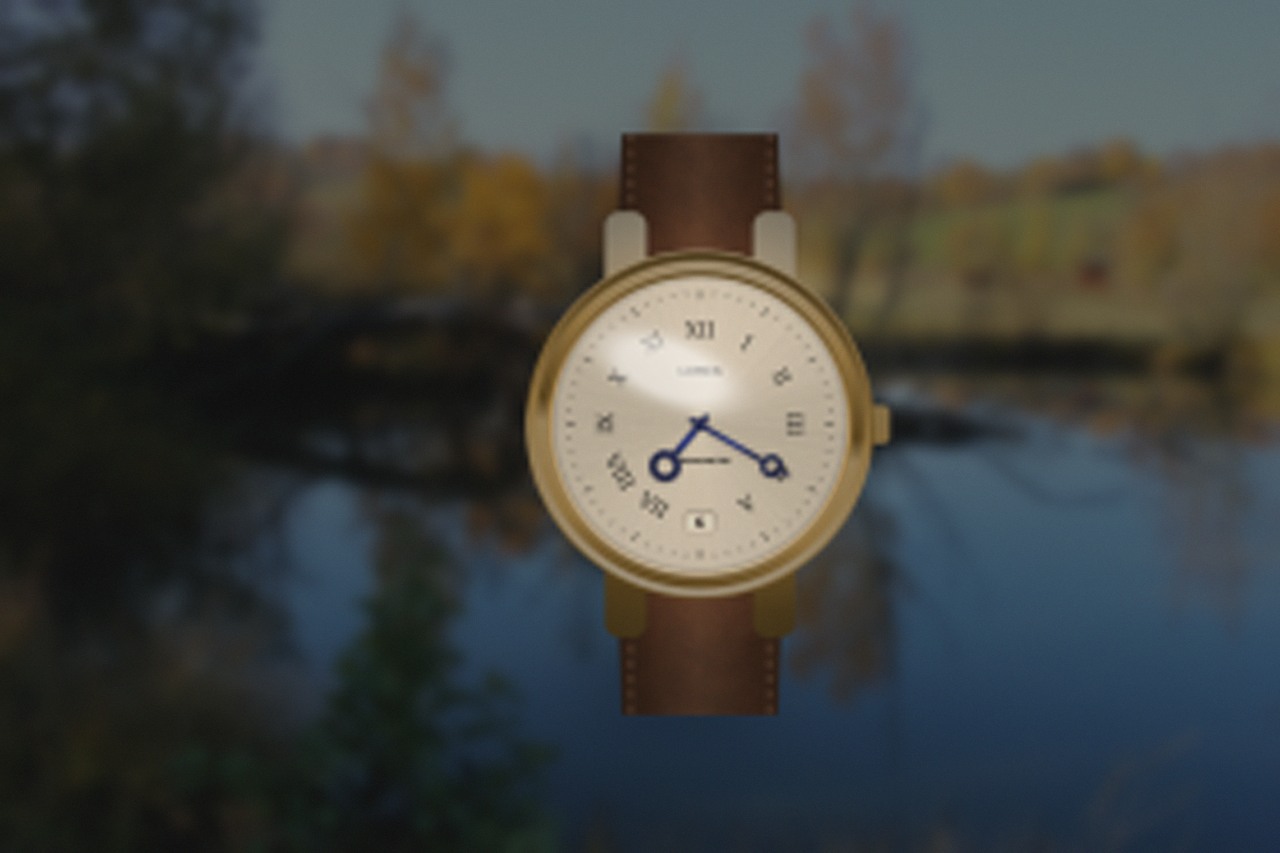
{"hour": 7, "minute": 20}
